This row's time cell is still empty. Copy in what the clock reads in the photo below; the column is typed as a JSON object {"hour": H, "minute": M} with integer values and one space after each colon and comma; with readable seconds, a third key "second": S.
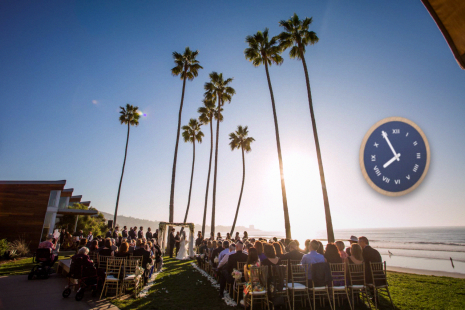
{"hour": 7, "minute": 55}
